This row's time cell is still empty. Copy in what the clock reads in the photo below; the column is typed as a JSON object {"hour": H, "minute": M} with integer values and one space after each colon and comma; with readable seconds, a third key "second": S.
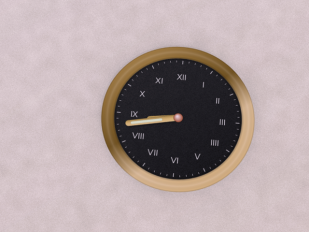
{"hour": 8, "minute": 43}
